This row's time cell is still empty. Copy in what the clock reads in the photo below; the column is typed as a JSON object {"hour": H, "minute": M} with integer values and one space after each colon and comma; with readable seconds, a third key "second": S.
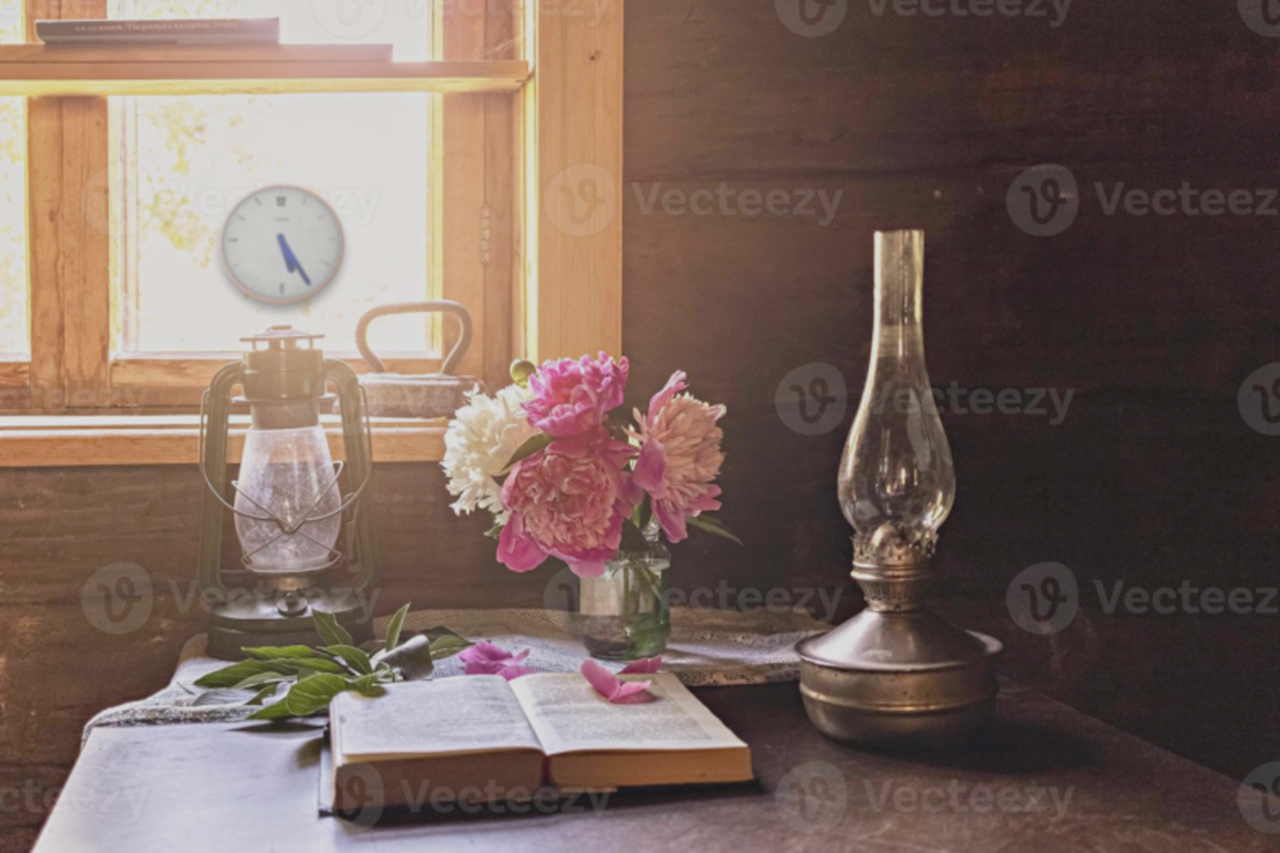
{"hour": 5, "minute": 25}
